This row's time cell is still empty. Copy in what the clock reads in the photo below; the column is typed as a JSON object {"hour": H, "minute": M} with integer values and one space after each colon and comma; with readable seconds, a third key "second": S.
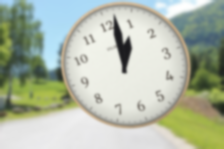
{"hour": 1, "minute": 2}
